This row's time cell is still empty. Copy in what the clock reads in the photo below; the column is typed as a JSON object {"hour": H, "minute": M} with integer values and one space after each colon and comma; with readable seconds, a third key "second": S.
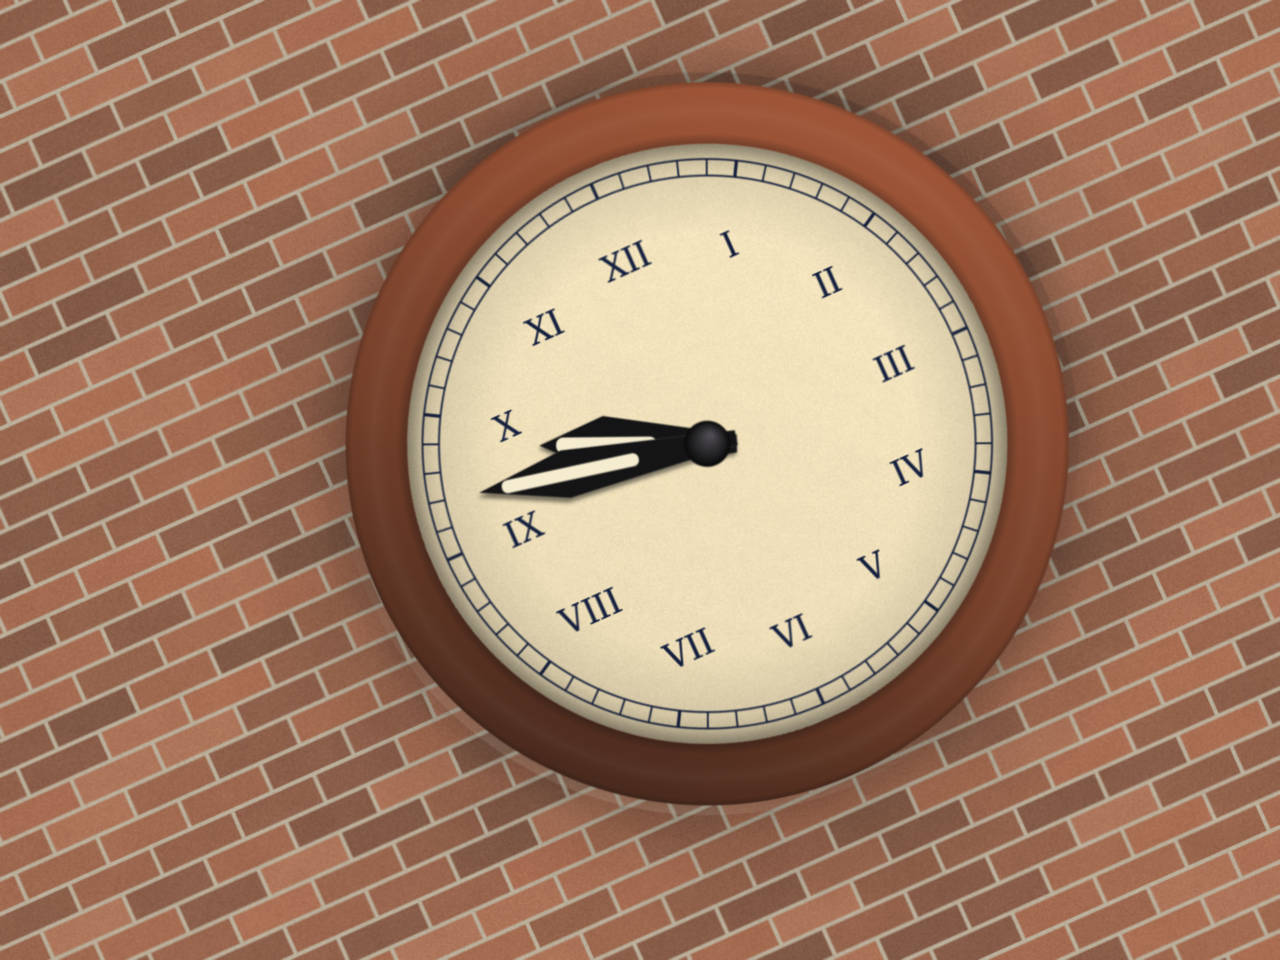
{"hour": 9, "minute": 47}
